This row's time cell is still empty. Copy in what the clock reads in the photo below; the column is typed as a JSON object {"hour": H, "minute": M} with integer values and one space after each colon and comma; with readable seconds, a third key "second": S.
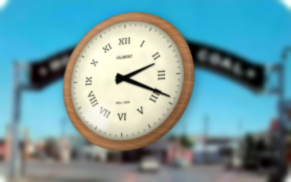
{"hour": 2, "minute": 19}
